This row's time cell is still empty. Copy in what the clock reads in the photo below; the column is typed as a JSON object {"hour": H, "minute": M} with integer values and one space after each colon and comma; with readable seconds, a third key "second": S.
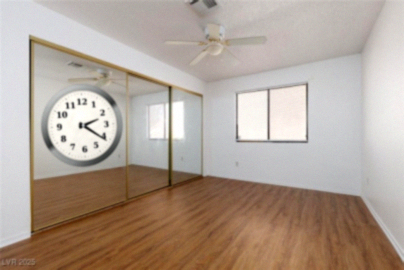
{"hour": 2, "minute": 21}
